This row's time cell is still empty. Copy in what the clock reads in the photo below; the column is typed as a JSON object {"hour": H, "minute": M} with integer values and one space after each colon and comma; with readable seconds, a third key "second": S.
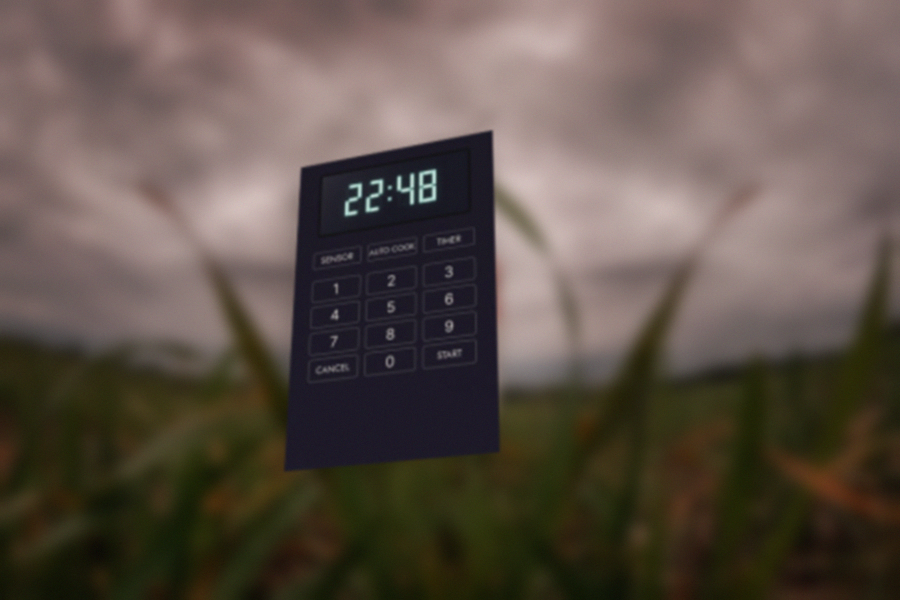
{"hour": 22, "minute": 48}
